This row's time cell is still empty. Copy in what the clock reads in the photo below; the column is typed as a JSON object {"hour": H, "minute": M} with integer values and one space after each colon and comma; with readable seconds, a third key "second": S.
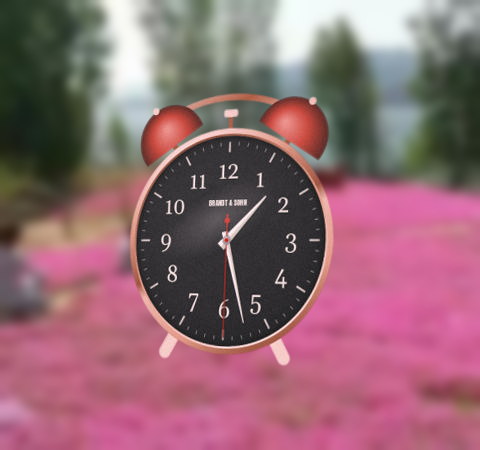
{"hour": 1, "minute": 27, "second": 30}
